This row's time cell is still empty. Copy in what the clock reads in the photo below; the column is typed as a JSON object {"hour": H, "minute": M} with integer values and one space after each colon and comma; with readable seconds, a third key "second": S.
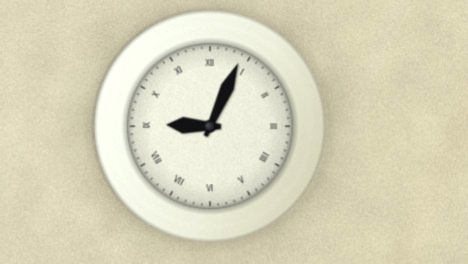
{"hour": 9, "minute": 4}
